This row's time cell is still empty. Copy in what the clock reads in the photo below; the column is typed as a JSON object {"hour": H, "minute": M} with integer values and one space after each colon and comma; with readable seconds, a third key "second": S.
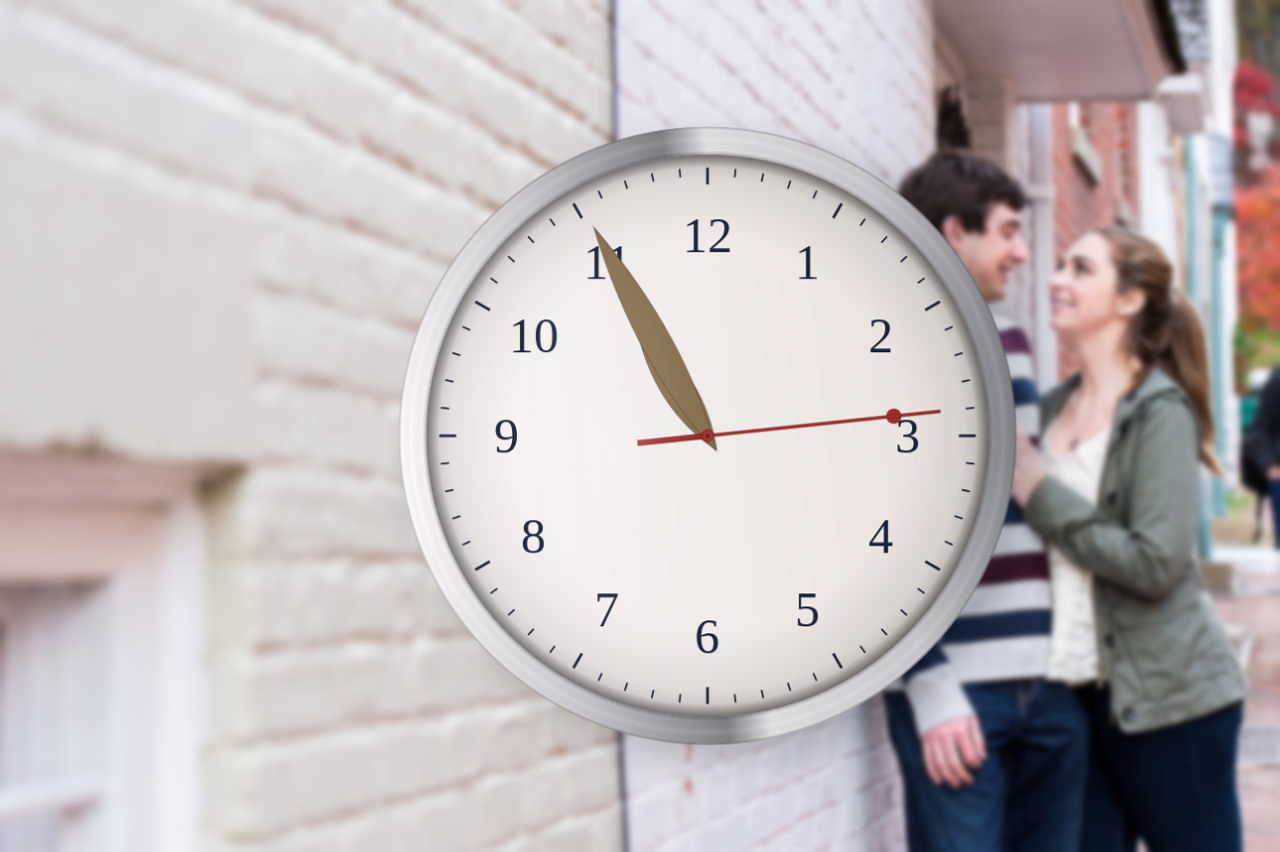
{"hour": 10, "minute": 55, "second": 14}
